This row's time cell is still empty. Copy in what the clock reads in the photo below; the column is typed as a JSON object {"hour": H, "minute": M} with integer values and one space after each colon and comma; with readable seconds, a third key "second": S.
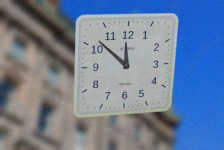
{"hour": 11, "minute": 52}
